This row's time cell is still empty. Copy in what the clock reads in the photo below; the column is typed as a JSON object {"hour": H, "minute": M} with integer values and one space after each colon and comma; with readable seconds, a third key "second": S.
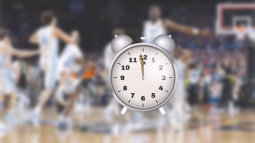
{"hour": 11, "minute": 59}
